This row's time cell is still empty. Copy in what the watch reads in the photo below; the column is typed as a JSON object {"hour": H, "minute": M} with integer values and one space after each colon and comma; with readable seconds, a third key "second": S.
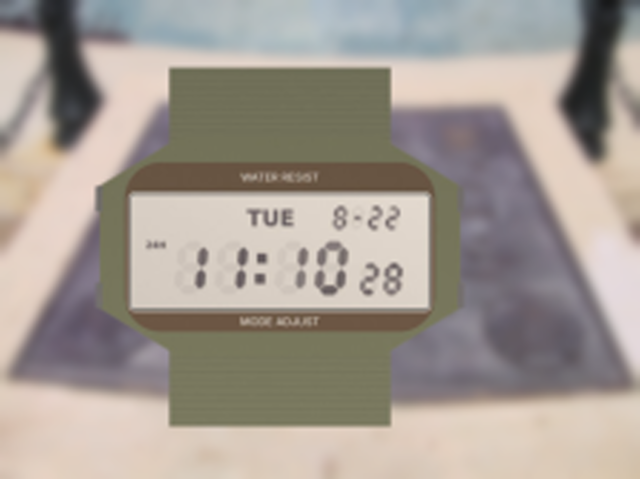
{"hour": 11, "minute": 10, "second": 28}
